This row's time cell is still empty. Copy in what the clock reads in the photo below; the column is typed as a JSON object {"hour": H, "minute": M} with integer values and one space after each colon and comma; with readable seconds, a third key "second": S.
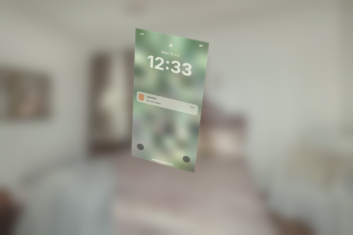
{"hour": 12, "minute": 33}
